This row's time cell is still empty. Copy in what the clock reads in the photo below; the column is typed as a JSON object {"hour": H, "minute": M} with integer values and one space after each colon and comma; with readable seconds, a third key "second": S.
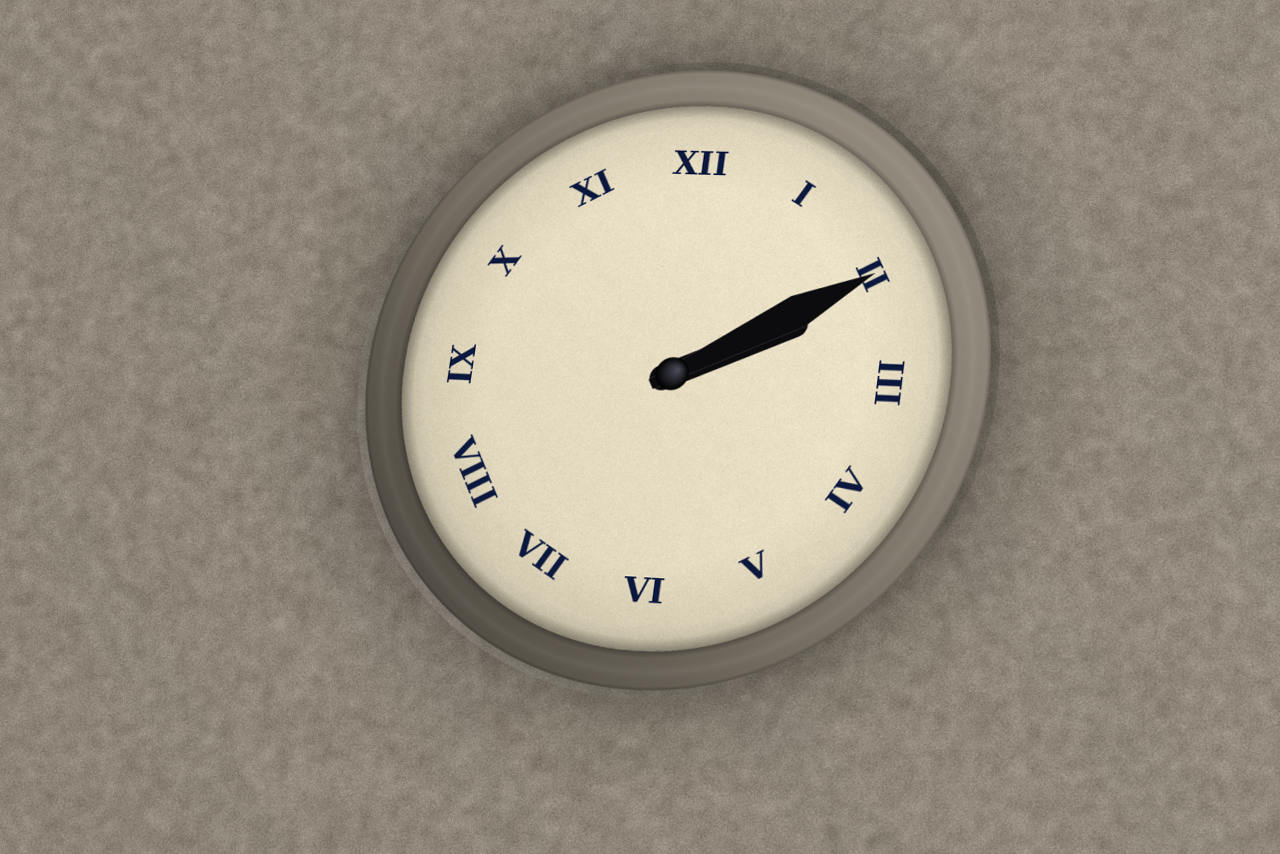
{"hour": 2, "minute": 10}
